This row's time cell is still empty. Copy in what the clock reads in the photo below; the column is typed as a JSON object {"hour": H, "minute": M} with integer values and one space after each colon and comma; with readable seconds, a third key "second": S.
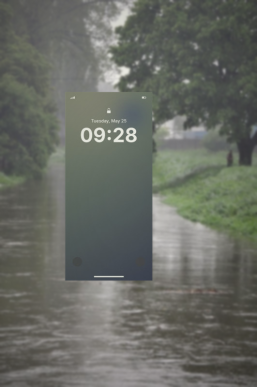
{"hour": 9, "minute": 28}
